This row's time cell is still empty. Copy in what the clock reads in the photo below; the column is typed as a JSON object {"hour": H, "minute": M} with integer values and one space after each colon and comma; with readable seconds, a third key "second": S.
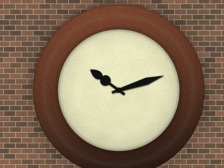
{"hour": 10, "minute": 12}
